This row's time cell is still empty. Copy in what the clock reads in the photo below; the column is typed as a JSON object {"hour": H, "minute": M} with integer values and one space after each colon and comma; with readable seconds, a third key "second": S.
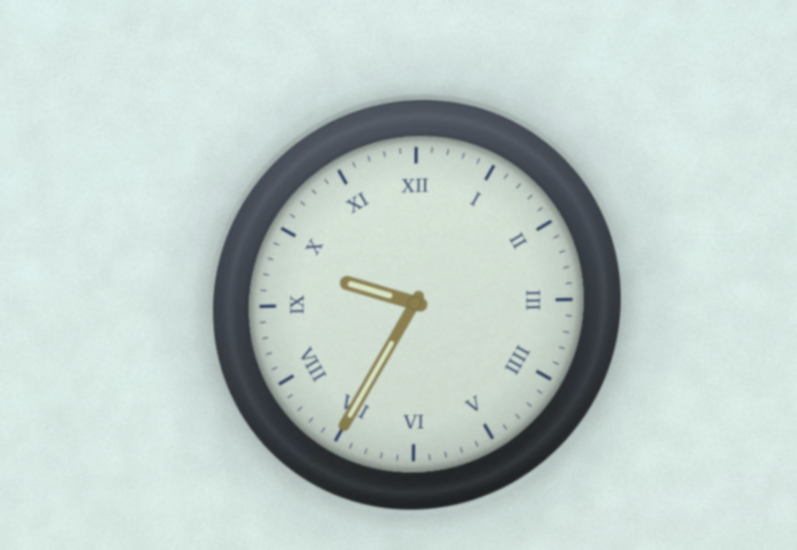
{"hour": 9, "minute": 35}
